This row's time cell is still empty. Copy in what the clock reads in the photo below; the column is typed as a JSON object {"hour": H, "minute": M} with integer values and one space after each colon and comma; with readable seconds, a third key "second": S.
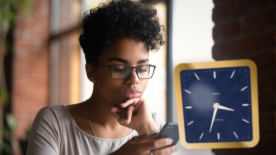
{"hour": 3, "minute": 33}
